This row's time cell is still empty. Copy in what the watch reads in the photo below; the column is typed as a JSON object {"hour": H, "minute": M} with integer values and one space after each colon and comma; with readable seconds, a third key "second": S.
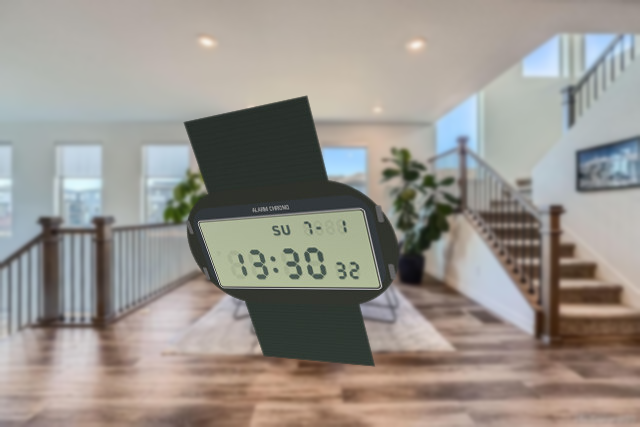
{"hour": 13, "minute": 30, "second": 32}
